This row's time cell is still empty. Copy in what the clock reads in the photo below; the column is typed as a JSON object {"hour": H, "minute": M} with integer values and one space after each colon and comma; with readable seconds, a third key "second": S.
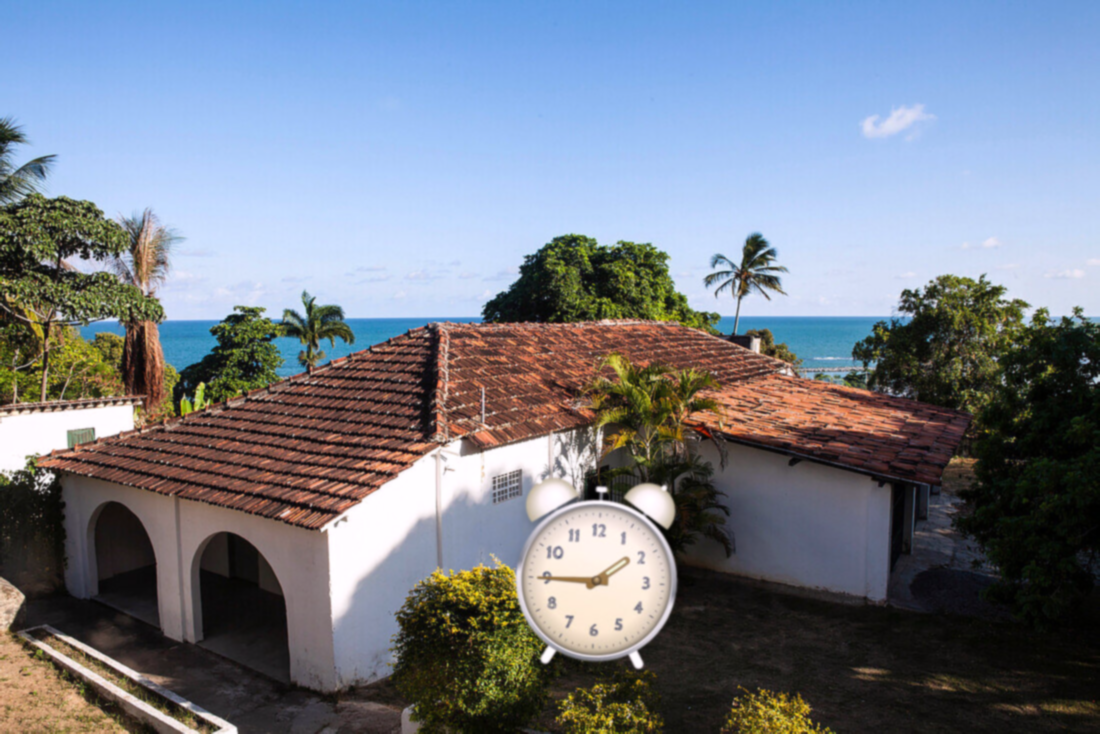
{"hour": 1, "minute": 45}
